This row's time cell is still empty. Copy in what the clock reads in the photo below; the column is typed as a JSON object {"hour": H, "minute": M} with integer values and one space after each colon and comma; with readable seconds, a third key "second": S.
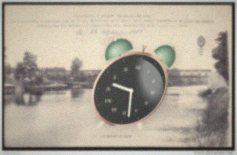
{"hour": 9, "minute": 28}
